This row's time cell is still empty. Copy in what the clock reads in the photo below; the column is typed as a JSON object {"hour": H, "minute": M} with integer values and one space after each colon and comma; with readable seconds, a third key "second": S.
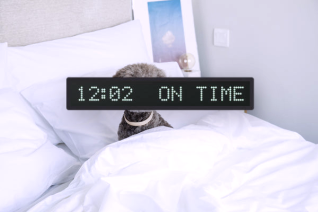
{"hour": 12, "minute": 2}
